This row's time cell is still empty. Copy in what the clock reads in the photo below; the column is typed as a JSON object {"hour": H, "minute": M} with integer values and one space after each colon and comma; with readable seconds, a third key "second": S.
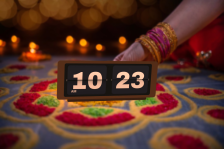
{"hour": 10, "minute": 23}
